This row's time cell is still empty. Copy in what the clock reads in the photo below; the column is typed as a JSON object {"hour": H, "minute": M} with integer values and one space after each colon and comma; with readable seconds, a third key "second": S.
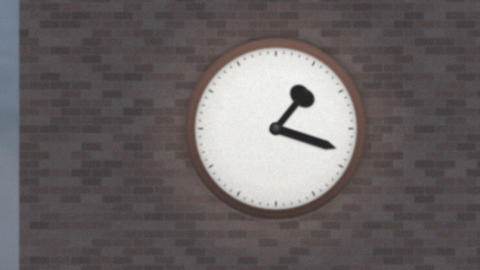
{"hour": 1, "minute": 18}
